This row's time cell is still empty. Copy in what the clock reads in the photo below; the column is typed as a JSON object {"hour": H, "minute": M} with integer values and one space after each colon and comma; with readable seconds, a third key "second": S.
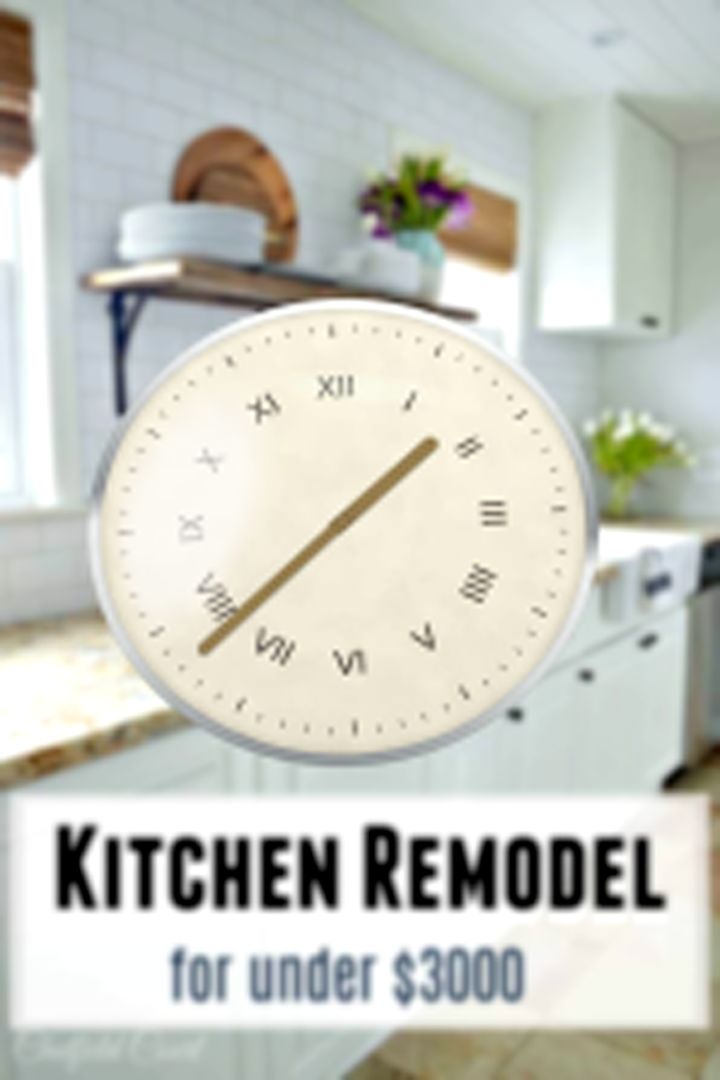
{"hour": 1, "minute": 38}
